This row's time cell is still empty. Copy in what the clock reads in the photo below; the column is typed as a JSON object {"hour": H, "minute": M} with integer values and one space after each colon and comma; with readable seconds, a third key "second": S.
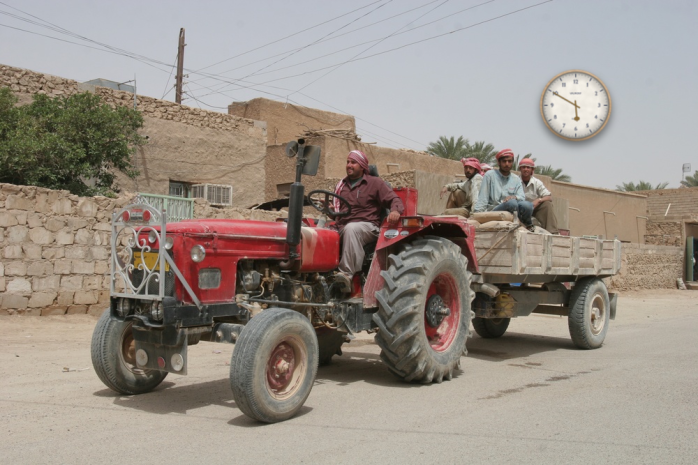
{"hour": 5, "minute": 50}
